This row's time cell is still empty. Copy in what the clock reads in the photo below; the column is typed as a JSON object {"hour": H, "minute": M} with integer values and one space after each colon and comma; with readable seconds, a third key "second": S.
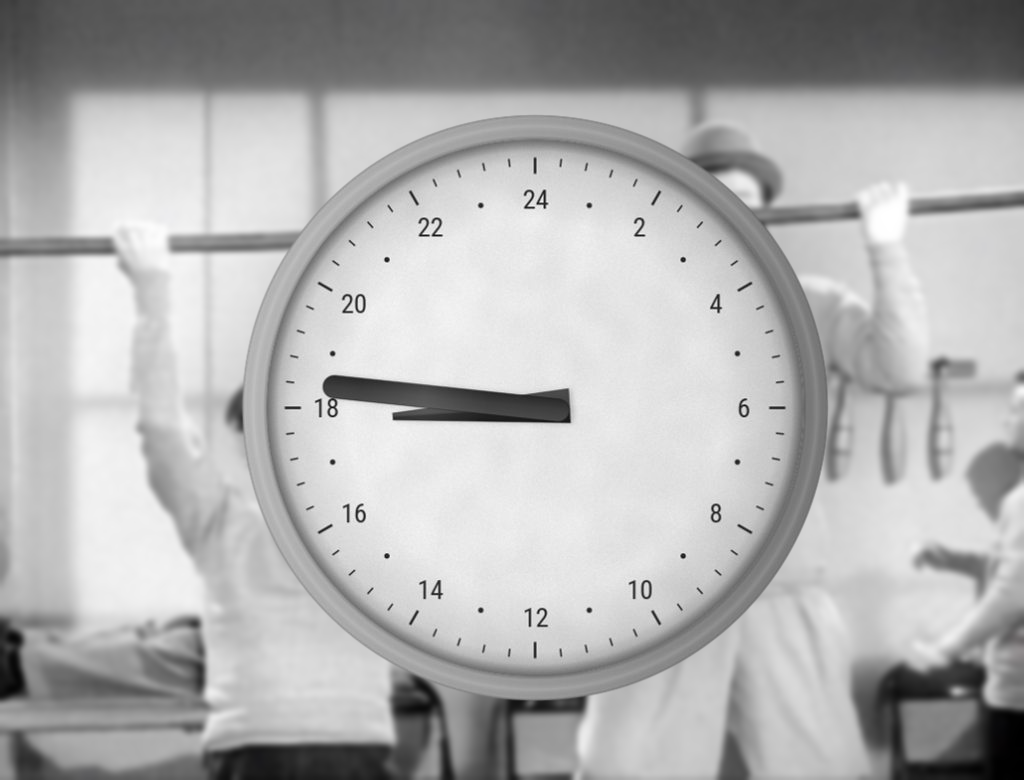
{"hour": 17, "minute": 46}
